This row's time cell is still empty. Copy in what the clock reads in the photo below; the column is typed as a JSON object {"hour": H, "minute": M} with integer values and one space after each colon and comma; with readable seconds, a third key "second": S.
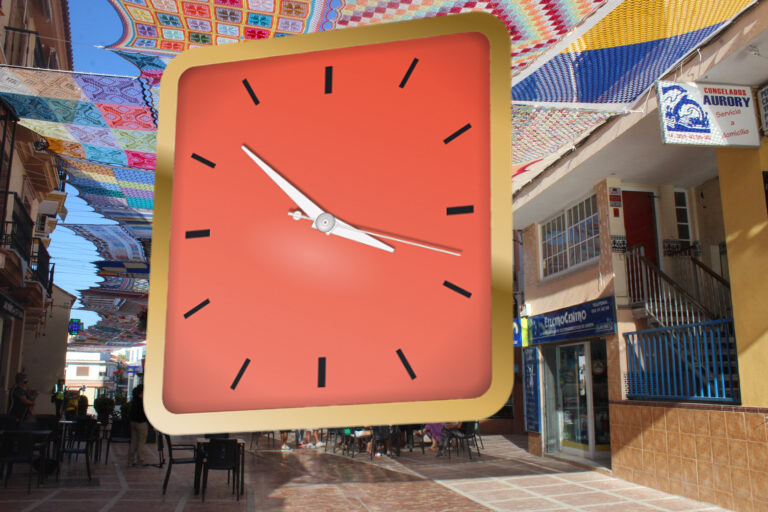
{"hour": 3, "minute": 52, "second": 18}
